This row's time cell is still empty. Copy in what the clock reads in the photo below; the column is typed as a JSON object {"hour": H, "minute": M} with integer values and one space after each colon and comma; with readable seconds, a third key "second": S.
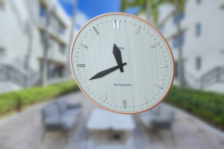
{"hour": 11, "minute": 41}
